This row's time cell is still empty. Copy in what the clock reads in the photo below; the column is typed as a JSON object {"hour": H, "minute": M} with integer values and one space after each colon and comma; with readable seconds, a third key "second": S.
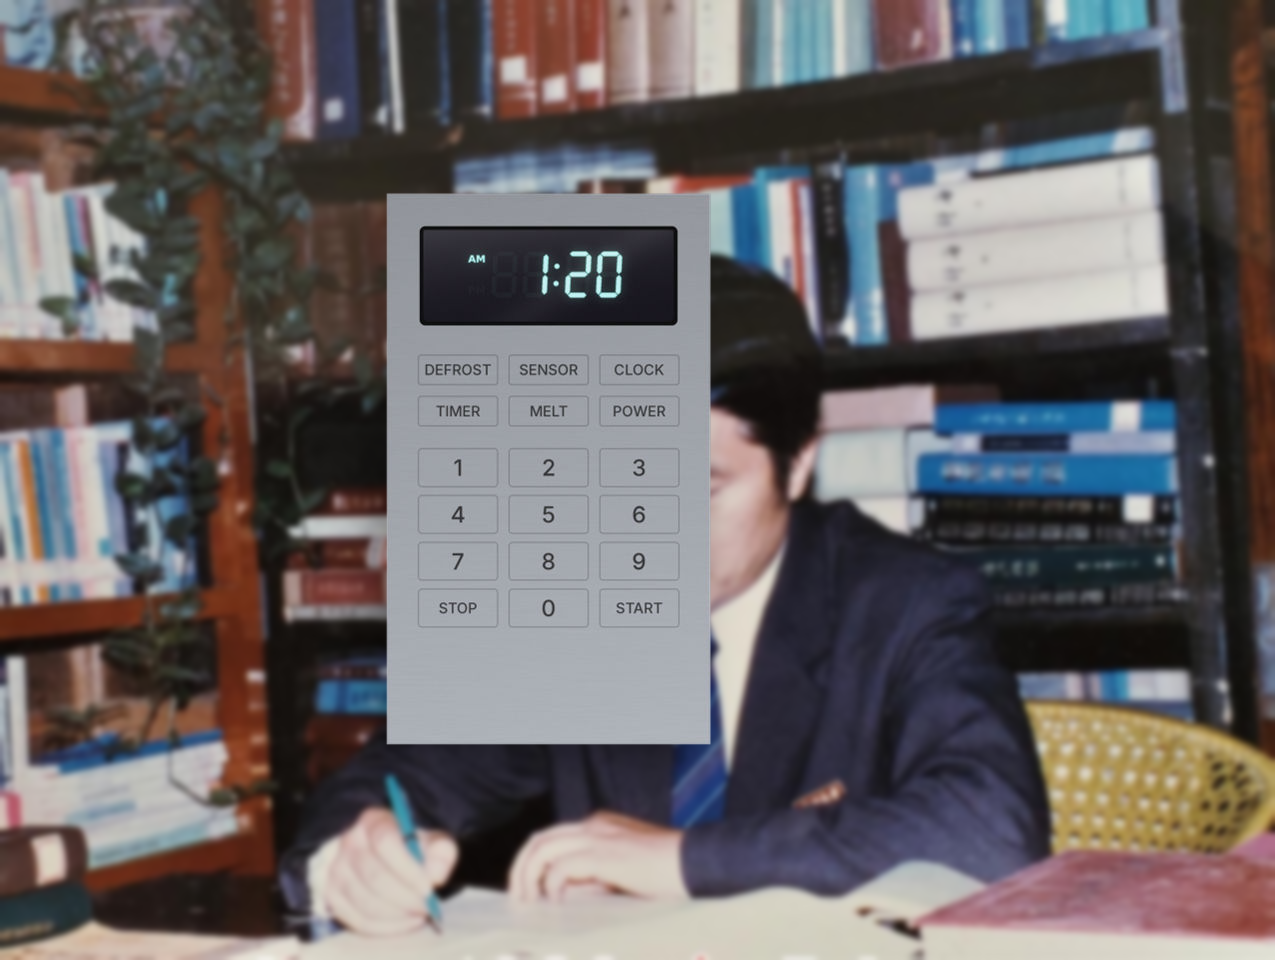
{"hour": 1, "minute": 20}
